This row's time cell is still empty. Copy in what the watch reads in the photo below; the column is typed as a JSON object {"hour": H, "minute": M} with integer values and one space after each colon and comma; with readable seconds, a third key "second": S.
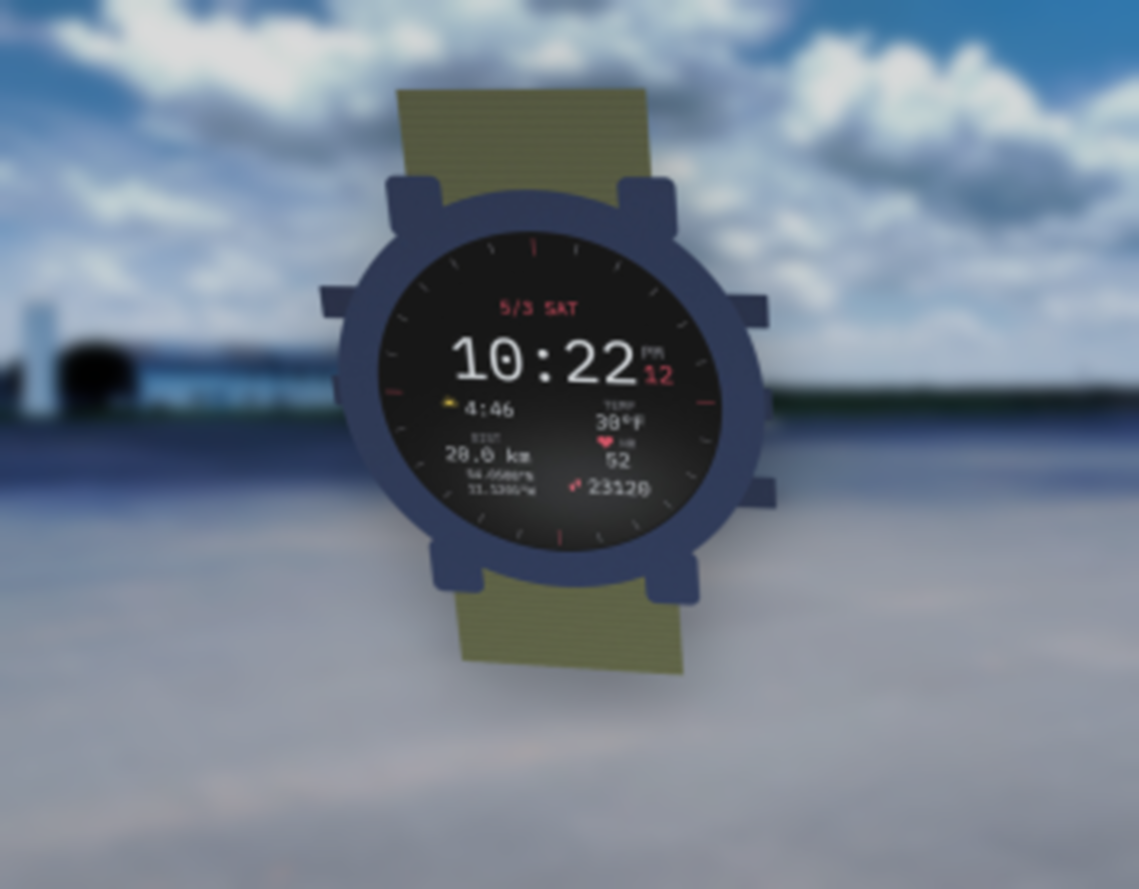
{"hour": 10, "minute": 22}
